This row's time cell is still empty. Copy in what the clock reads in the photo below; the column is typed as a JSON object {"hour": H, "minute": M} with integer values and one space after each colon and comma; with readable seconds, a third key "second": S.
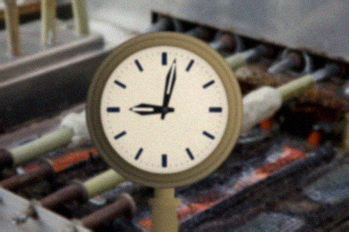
{"hour": 9, "minute": 2}
